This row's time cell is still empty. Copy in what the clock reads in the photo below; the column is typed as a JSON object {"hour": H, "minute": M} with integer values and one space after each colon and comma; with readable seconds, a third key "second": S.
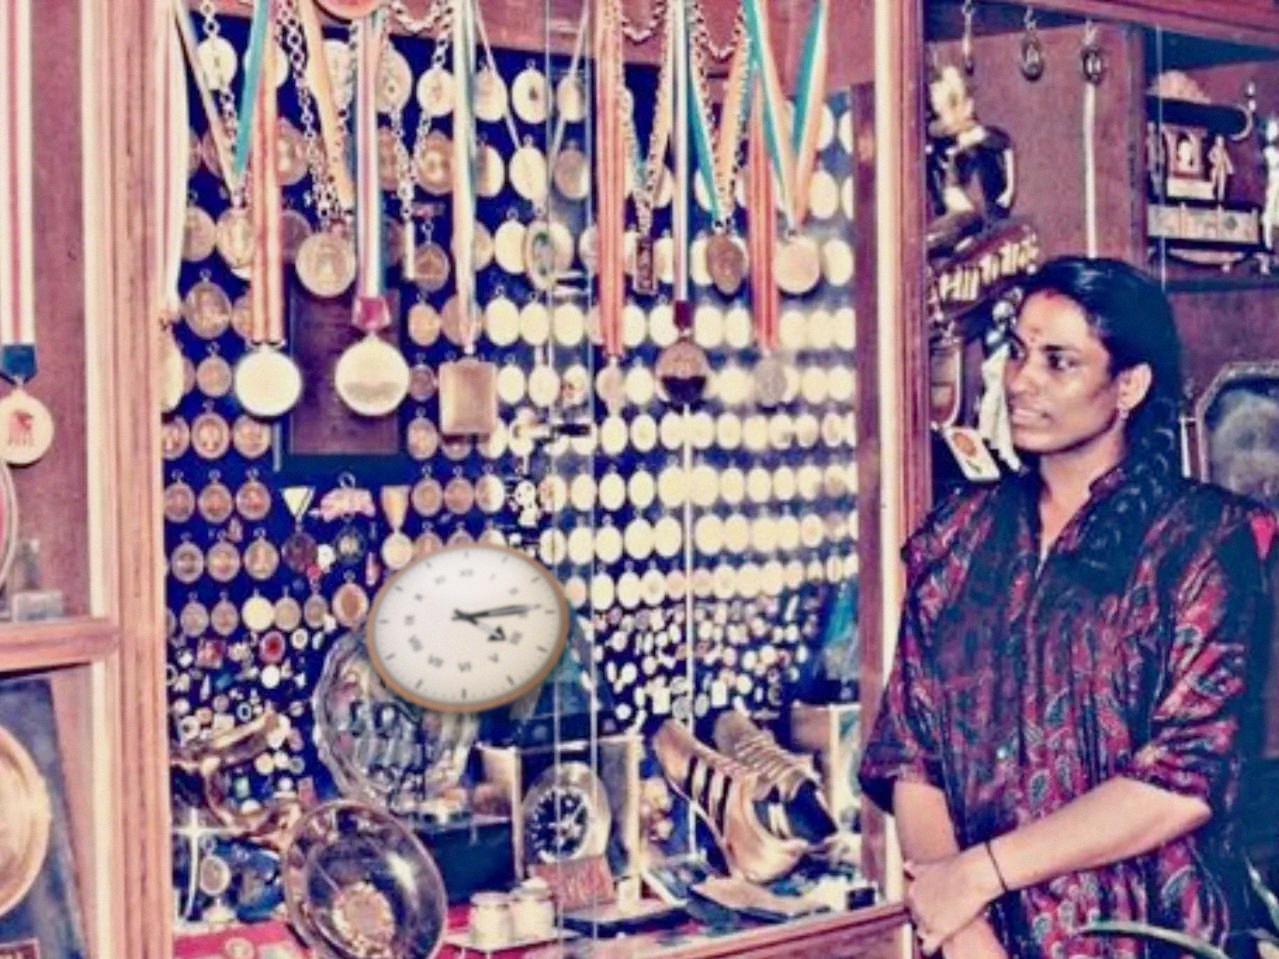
{"hour": 4, "minute": 14}
